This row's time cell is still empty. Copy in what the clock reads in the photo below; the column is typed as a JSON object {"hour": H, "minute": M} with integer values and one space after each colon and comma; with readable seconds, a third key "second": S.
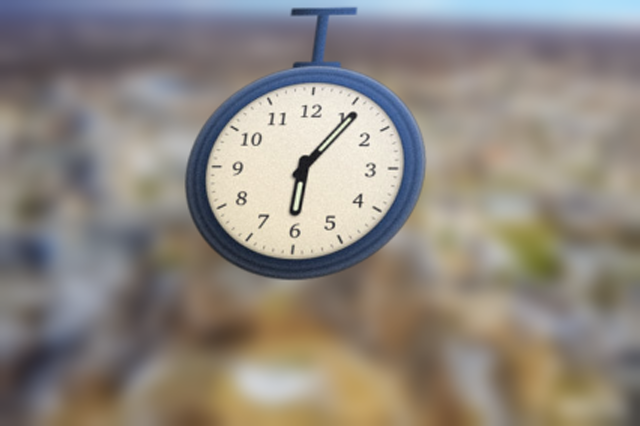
{"hour": 6, "minute": 6}
